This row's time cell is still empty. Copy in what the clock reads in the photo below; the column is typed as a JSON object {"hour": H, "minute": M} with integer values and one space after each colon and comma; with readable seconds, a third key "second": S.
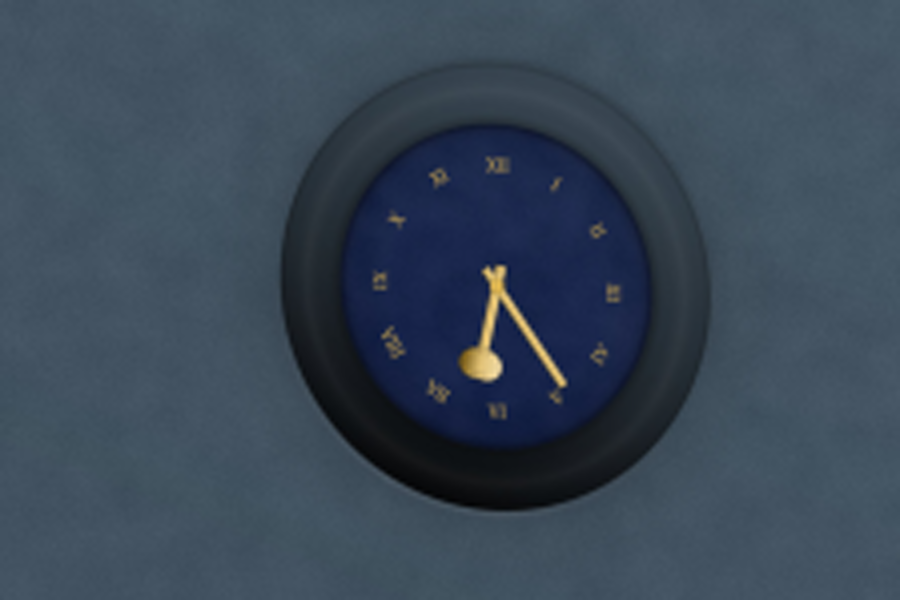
{"hour": 6, "minute": 24}
